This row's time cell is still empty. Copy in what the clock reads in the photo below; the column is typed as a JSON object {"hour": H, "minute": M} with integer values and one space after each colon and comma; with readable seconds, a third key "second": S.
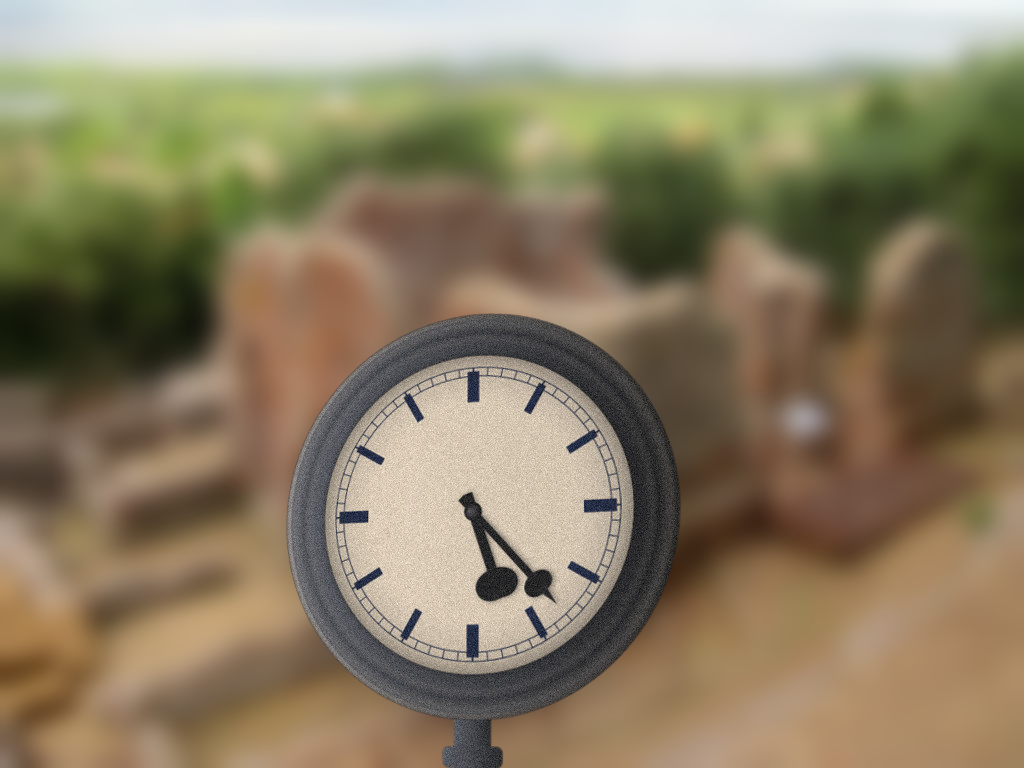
{"hour": 5, "minute": 23}
